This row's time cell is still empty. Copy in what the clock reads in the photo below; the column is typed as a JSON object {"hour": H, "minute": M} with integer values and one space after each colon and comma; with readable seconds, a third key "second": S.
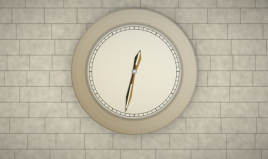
{"hour": 12, "minute": 32}
